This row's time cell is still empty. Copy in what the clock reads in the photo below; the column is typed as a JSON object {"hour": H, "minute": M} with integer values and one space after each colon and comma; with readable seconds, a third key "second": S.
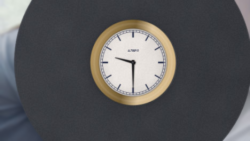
{"hour": 9, "minute": 30}
